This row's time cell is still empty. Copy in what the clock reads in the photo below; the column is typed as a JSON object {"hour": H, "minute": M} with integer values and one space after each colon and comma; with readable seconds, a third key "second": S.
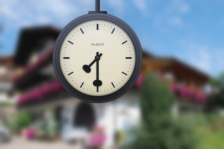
{"hour": 7, "minute": 30}
